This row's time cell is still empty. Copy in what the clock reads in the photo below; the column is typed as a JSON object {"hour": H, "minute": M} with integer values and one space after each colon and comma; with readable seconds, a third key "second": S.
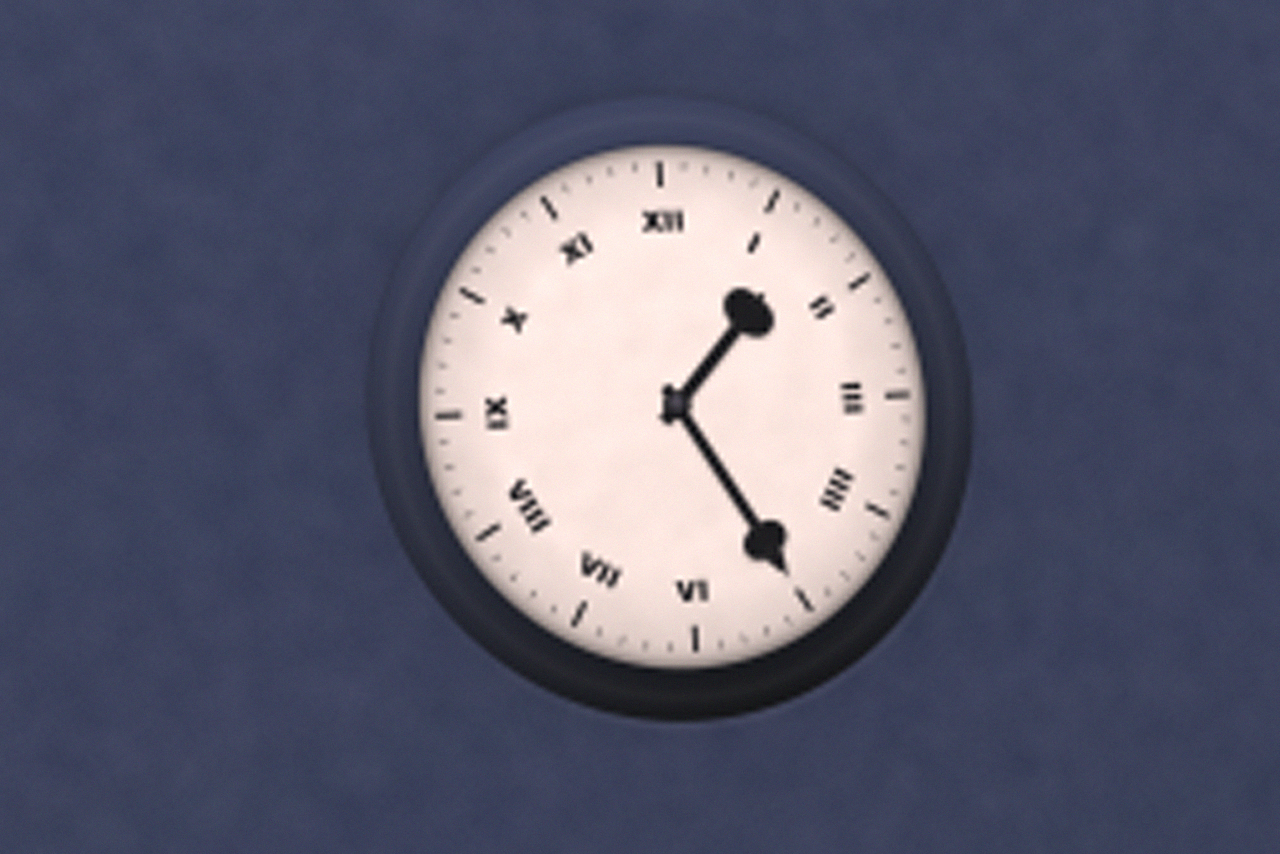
{"hour": 1, "minute": 25}
